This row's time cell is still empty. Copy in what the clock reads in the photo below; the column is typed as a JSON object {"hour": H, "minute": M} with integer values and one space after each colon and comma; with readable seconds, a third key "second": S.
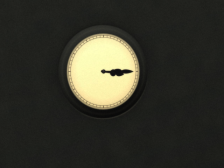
{"hour": 3, "minute": 15}
